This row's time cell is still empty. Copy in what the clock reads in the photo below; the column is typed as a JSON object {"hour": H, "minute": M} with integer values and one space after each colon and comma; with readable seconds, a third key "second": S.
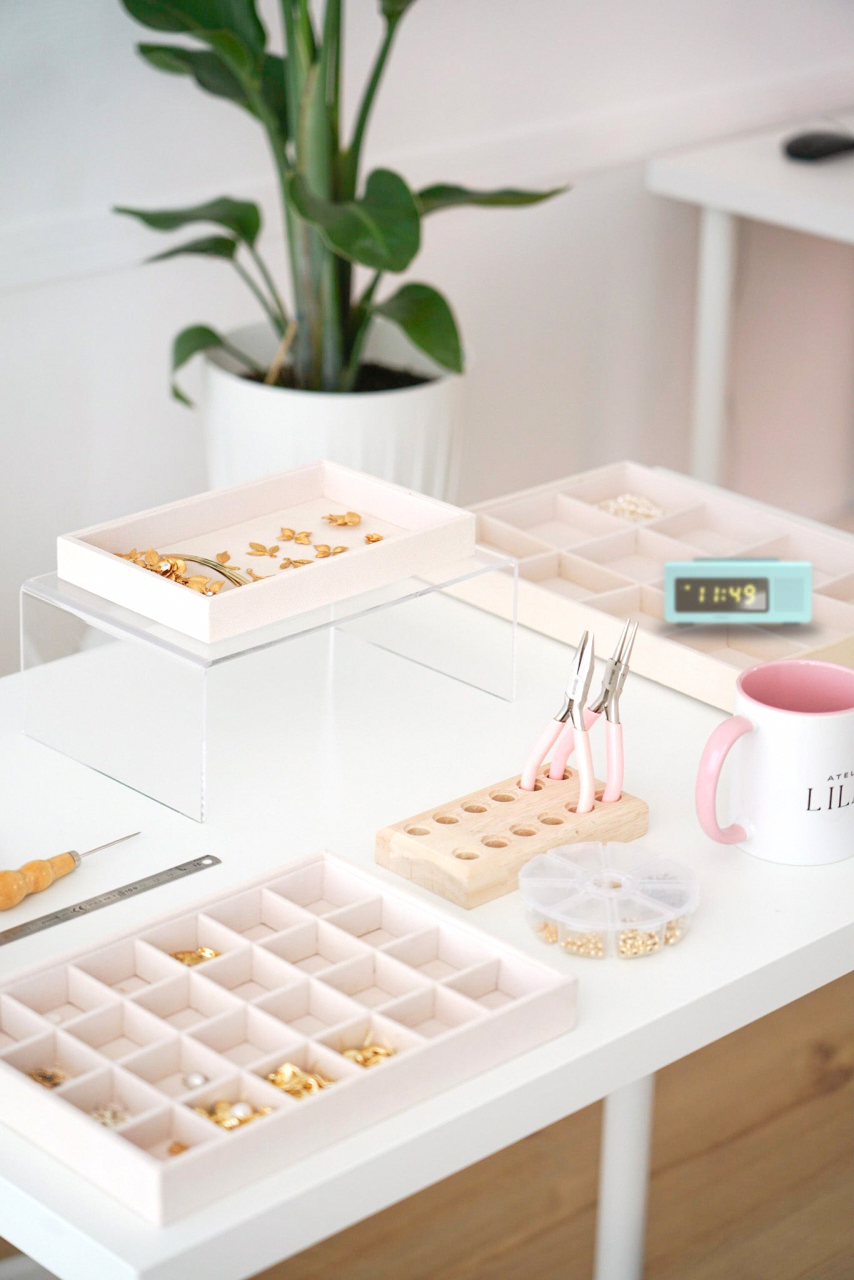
{"hour": 11, "minute": 49}
